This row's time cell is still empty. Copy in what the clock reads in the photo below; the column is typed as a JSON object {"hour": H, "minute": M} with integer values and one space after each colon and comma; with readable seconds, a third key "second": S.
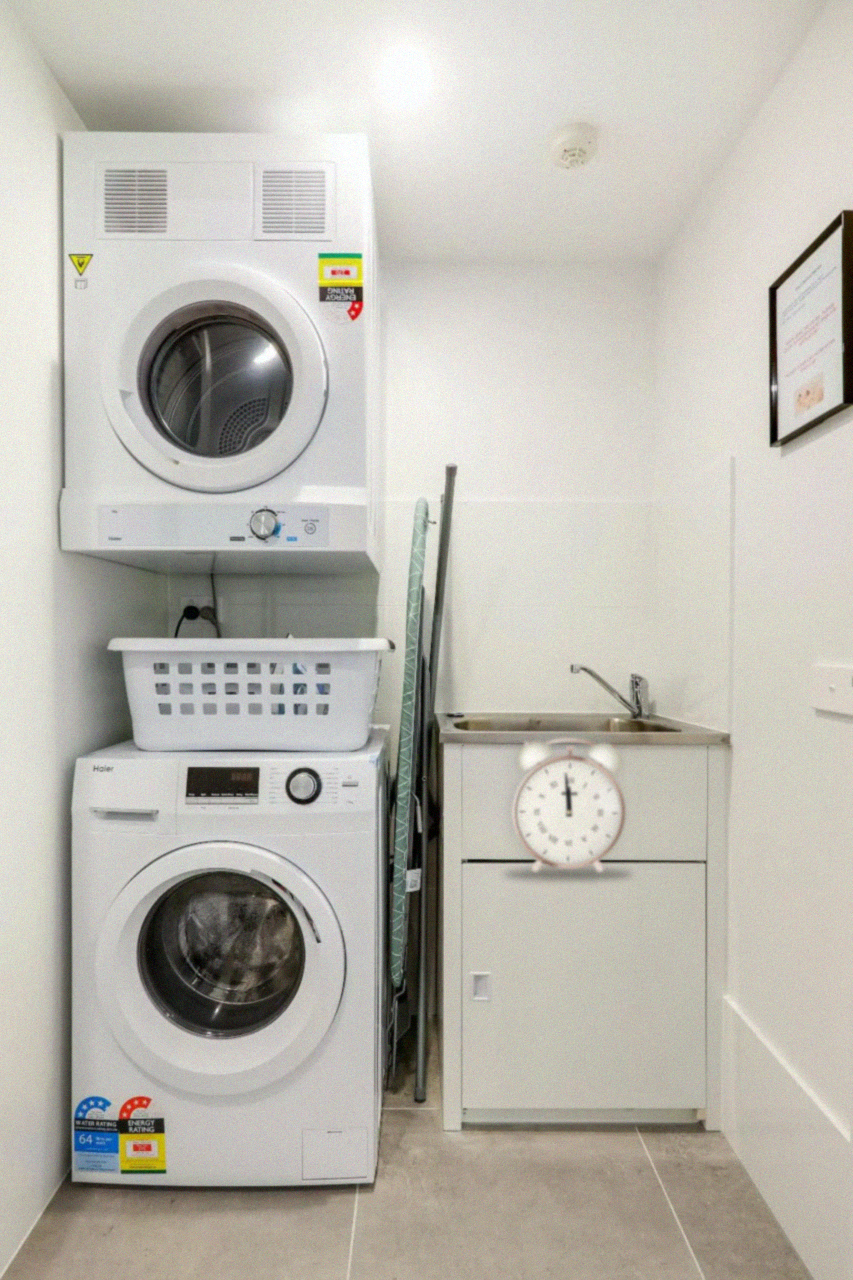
{"hour": 11, "minute": 59}
